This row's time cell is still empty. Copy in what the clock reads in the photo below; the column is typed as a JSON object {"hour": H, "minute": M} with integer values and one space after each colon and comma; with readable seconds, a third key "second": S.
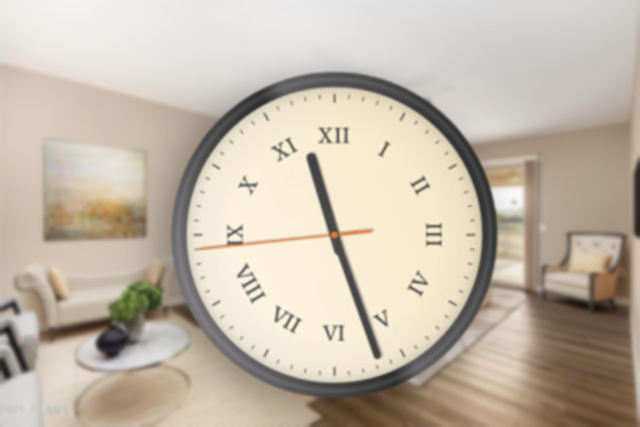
{"hour": 11, "minute": 26, "second": 44}
